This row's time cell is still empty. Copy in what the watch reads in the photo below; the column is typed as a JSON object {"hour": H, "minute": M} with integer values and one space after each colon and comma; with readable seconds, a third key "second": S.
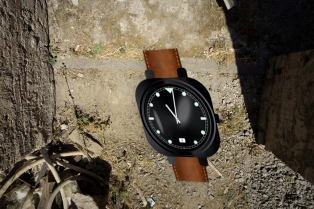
{"hour": 11, "minute": 1}
